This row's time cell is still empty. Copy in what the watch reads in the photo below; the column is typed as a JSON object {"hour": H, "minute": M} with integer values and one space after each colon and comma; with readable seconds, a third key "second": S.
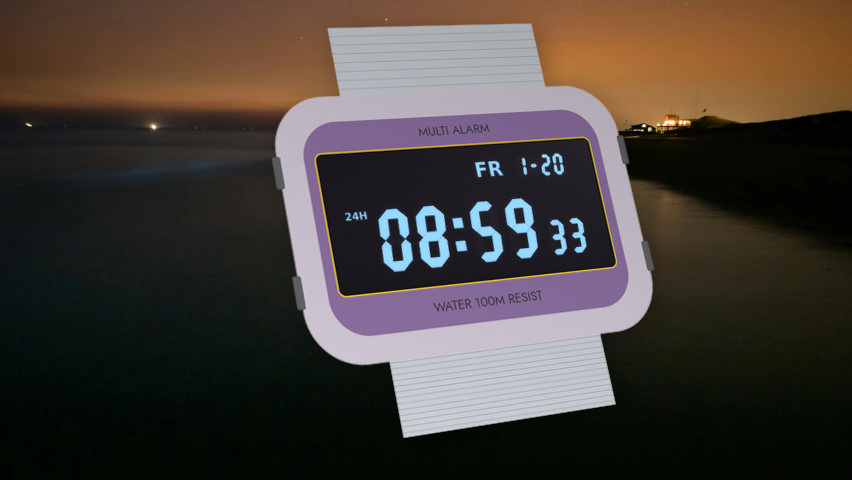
{"hour": 8, "minute": 59, "second": 33}
